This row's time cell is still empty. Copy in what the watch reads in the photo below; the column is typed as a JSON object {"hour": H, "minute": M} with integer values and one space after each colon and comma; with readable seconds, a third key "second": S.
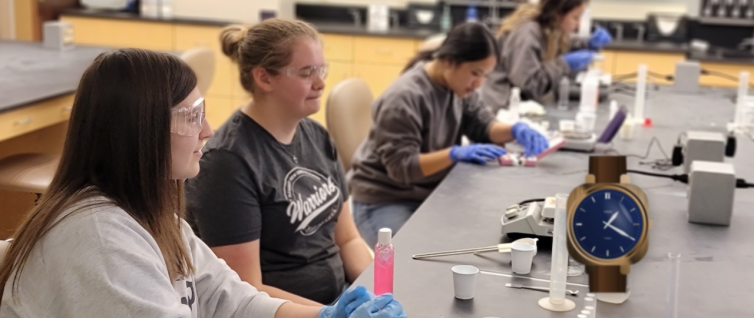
{"hour": 1, "minute": 20}
